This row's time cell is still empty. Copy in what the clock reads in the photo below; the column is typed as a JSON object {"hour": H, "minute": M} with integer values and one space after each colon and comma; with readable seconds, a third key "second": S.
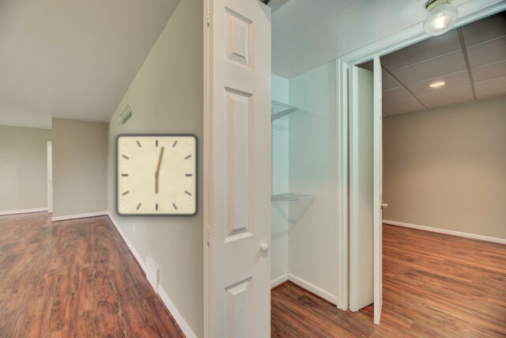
{"hour": 6, "minute": 2}
